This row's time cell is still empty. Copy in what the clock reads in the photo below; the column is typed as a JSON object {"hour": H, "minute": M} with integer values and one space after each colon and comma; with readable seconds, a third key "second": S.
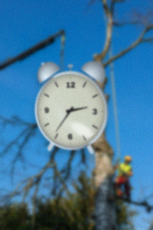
{"hour": 2, "minute": 36}
